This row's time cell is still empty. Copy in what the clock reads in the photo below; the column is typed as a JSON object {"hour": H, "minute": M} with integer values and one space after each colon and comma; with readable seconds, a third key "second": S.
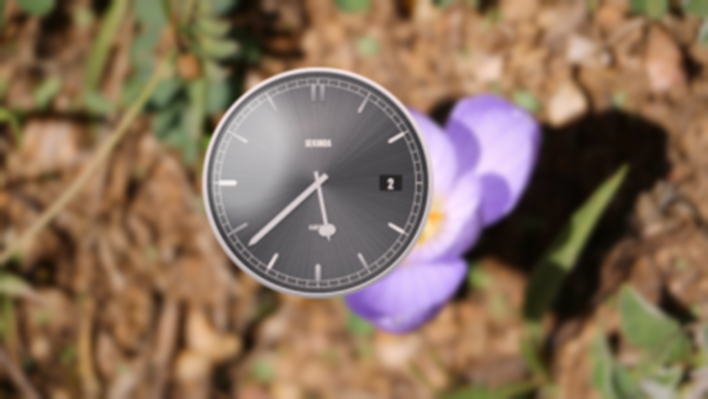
{"hour": 5, "minute": 38}
